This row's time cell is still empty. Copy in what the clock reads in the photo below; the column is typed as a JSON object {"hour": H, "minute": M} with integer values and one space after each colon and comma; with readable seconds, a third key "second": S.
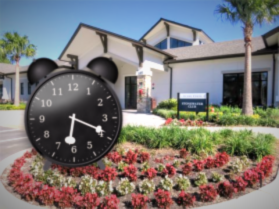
{"hour": 6, "minute": 19}
